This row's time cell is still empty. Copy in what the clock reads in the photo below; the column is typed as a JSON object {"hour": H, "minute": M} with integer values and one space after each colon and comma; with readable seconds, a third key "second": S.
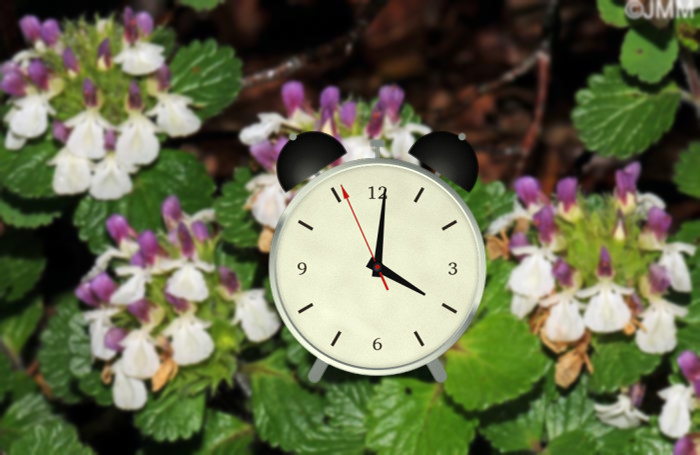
{"hour": 4, "minute": 0, "second": 56}
